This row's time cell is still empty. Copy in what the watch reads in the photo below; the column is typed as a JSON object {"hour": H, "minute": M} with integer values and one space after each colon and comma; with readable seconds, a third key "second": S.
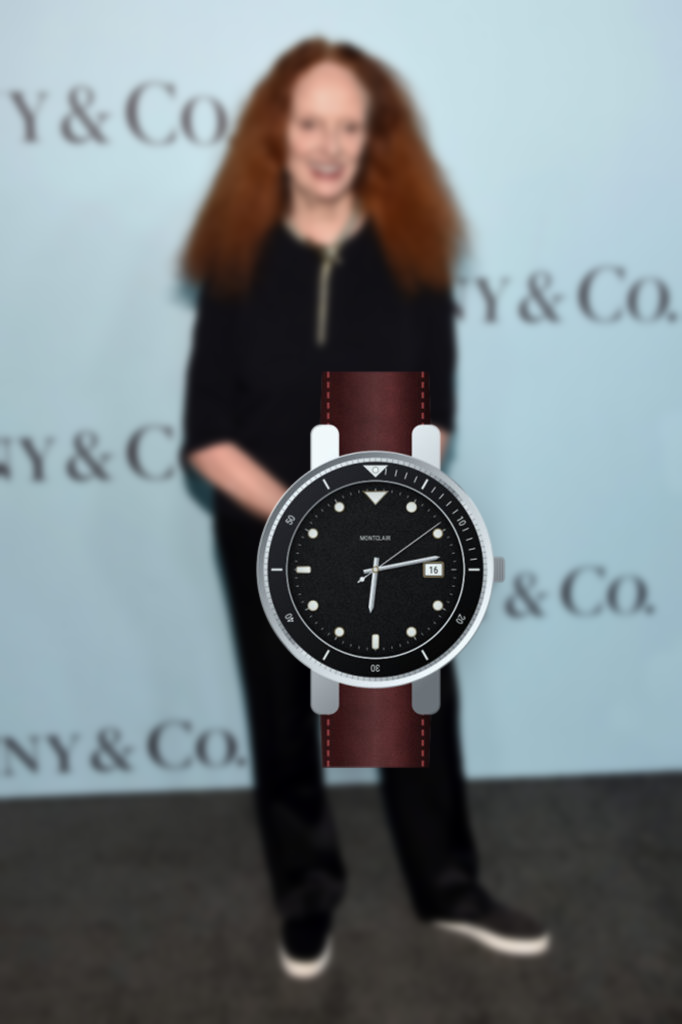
{"hour": 6, "minute": 13, "second": 9}
